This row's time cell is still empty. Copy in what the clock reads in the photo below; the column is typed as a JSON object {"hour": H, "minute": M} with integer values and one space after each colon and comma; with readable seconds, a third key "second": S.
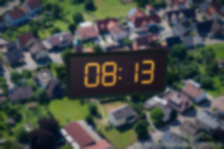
{"hour": 8, "minute": 13}
